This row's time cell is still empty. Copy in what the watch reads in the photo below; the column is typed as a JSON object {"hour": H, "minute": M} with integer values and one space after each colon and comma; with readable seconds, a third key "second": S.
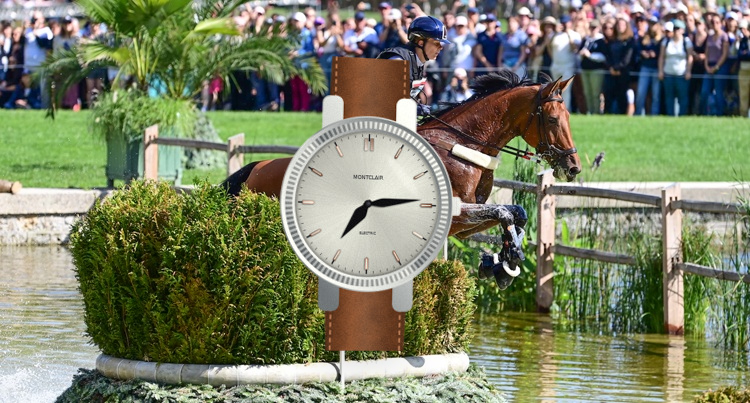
{"hour": 7, "minute": 14}
